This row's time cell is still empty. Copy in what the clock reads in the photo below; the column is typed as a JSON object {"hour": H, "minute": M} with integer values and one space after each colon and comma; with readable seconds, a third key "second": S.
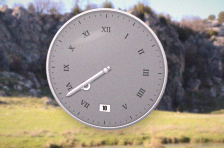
{"hour": 7, "minute": 39}
